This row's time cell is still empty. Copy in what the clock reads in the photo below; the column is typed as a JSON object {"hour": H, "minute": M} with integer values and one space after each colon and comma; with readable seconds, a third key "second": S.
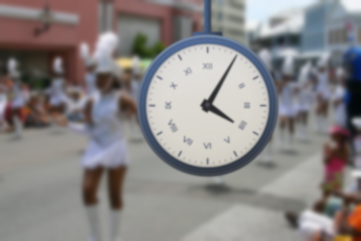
{"hour": 4, "minute": 5}
